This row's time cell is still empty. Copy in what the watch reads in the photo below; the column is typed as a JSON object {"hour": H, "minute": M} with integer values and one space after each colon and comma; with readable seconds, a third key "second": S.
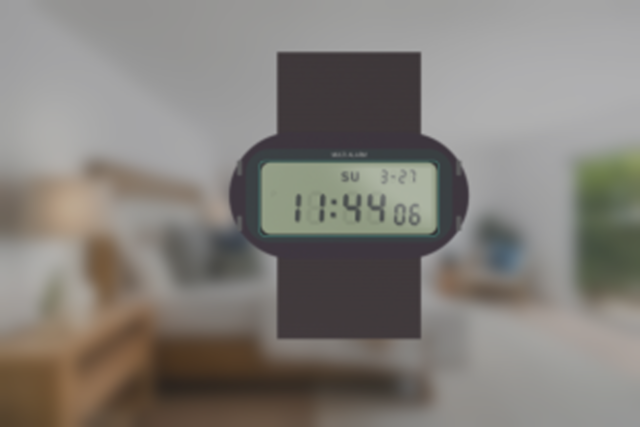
{"hour": 11, "minute": 44, "second": 6}
